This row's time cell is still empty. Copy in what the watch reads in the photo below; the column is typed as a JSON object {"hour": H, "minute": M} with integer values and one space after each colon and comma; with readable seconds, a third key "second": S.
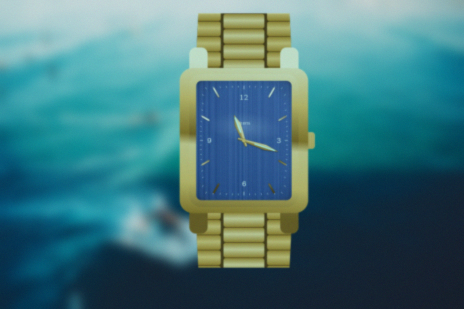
{"hour": 11, "minute": 18}
